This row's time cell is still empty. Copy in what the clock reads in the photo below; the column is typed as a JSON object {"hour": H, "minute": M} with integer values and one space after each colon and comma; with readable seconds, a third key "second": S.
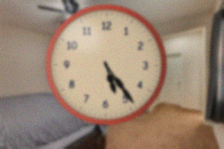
{"hour": 5, "minute": 24}
